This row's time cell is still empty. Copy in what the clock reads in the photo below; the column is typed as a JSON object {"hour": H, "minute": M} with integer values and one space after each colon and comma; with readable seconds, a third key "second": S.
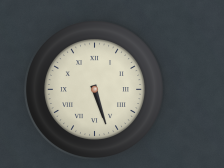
{"hour": 5, "minute": 27}
